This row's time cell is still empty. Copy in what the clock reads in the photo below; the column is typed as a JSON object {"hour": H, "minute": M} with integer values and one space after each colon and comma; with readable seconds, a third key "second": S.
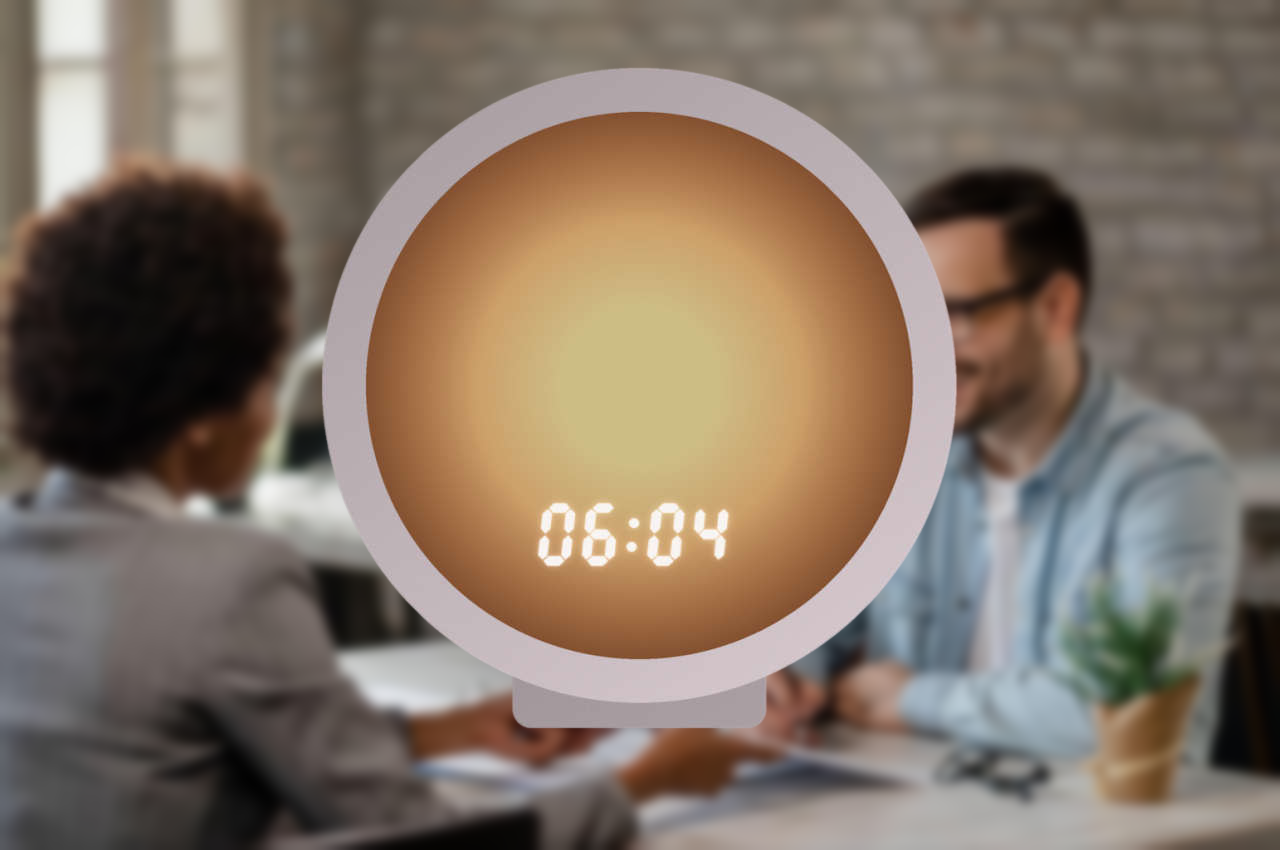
{"hour": 6, "minute": 4}
